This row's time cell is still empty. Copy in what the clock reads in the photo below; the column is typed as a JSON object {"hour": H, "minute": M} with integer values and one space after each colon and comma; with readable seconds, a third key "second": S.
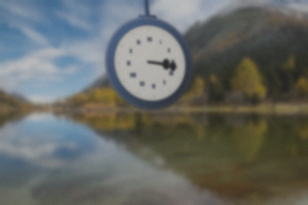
{"hour": 3, "minute": 17}
